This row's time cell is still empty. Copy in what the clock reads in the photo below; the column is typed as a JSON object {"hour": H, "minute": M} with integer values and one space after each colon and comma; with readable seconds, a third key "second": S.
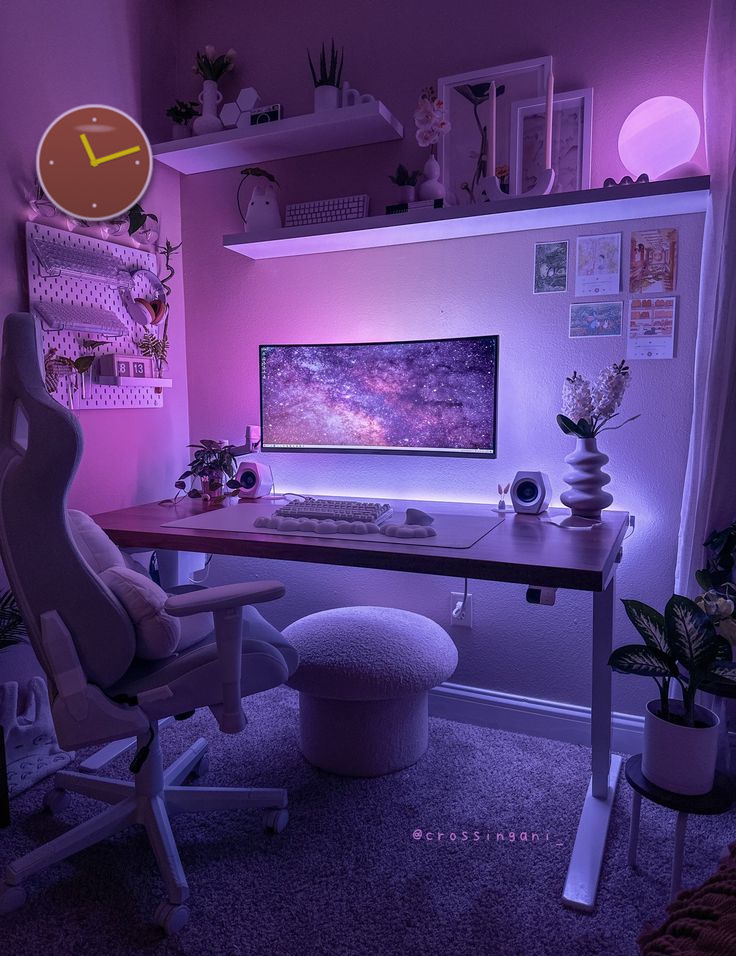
{"hour": 11, "minute": 12}
